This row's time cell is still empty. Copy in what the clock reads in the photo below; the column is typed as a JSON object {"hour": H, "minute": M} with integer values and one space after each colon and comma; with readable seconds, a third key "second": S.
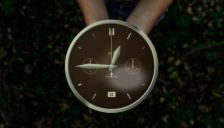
{"hour": 12, "minute": 45}
